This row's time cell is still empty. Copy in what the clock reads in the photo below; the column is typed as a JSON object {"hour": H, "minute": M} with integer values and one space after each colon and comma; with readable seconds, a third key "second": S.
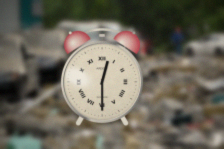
{"hour": 12, "minute": 30}
